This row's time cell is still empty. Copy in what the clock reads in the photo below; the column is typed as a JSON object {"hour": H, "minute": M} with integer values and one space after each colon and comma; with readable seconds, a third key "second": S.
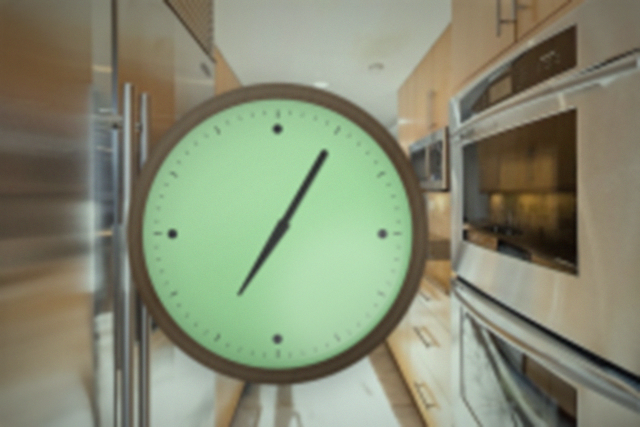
{"hour": 7, "minute": 5}
